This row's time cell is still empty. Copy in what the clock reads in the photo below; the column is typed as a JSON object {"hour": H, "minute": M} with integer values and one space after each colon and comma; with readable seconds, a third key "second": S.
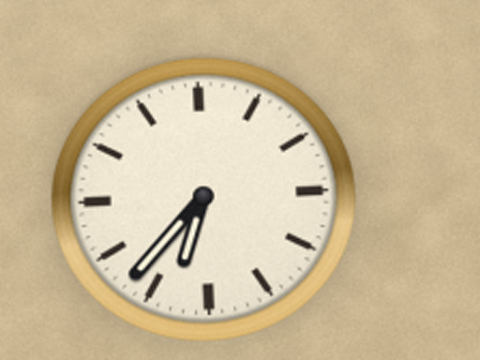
{"hour": 6, "minute": 37}
